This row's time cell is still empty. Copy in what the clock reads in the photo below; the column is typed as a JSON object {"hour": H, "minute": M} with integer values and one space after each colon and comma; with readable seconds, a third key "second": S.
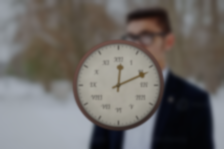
{"hour": 12, "minute": 11}
